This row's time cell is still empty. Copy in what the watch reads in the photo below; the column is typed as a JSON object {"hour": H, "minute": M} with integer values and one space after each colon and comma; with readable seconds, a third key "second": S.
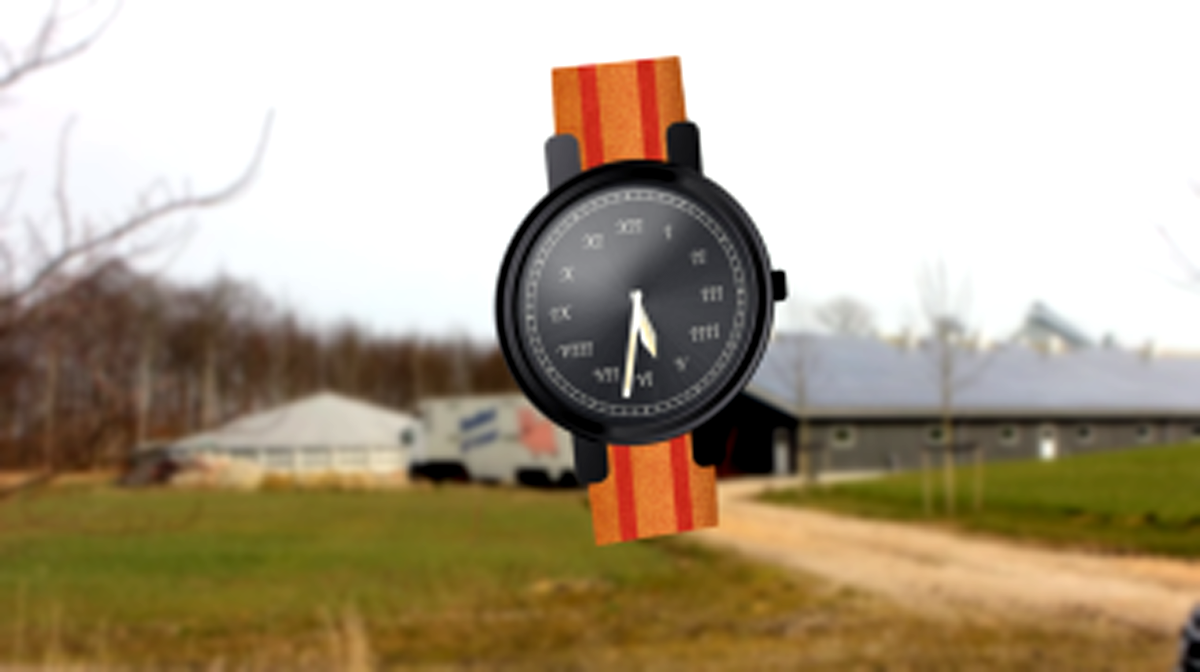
{"hour": 5, "minute": 32}
